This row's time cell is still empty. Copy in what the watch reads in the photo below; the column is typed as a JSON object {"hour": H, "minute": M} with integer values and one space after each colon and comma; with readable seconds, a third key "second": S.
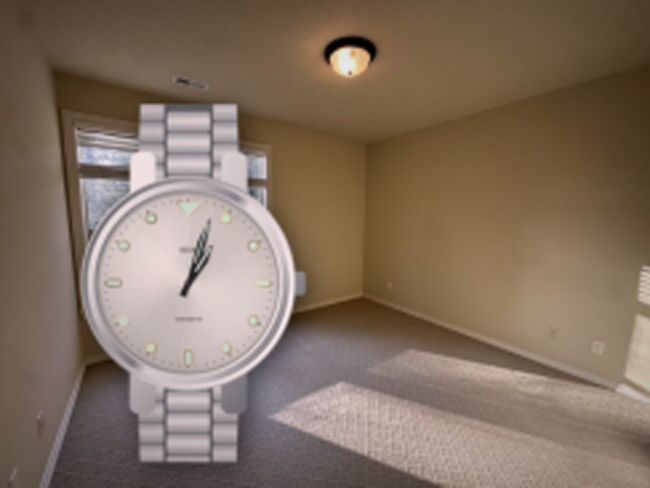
{"hour": 1, "minute": 3}
